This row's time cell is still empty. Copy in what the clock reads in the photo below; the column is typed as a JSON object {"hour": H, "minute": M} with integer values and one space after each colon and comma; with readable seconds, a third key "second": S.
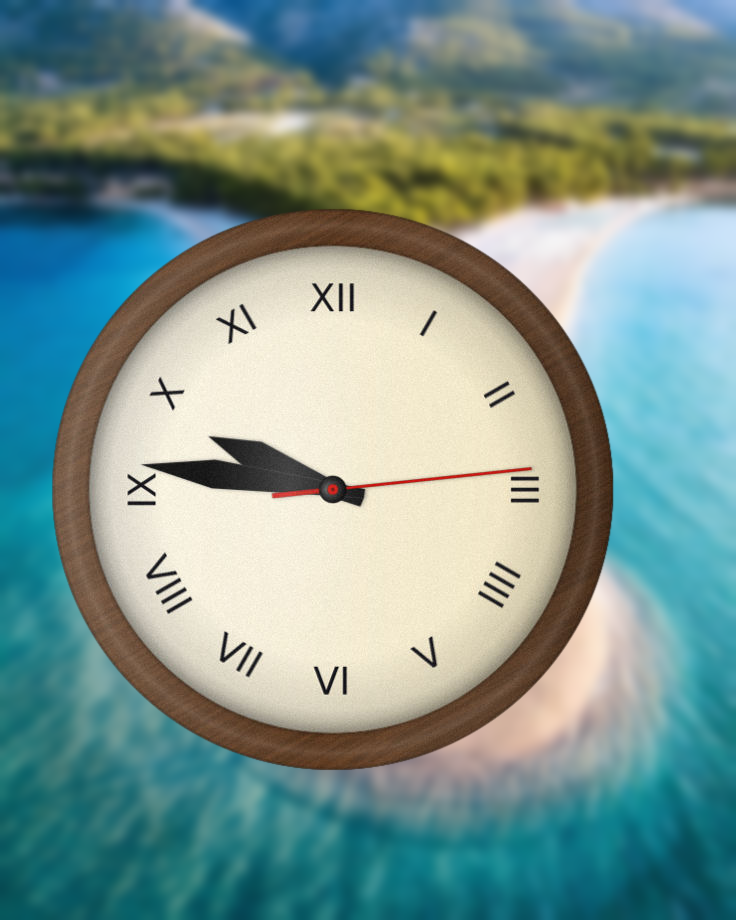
{"hour": 9, "minute": 46, "second": 14}
